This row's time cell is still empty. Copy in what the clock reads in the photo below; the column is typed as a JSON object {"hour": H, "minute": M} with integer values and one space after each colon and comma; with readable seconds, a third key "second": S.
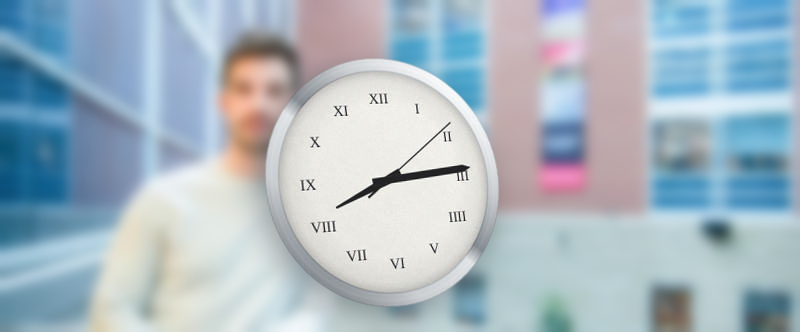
{"hour": 8, "minute": 14, "second": 9}
